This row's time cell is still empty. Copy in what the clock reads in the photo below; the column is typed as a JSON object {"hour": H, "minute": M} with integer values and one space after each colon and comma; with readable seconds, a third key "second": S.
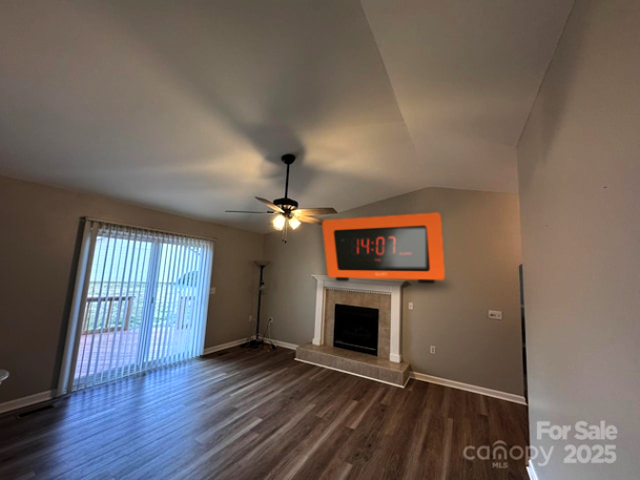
{"hour": 14, "minute": 7}
